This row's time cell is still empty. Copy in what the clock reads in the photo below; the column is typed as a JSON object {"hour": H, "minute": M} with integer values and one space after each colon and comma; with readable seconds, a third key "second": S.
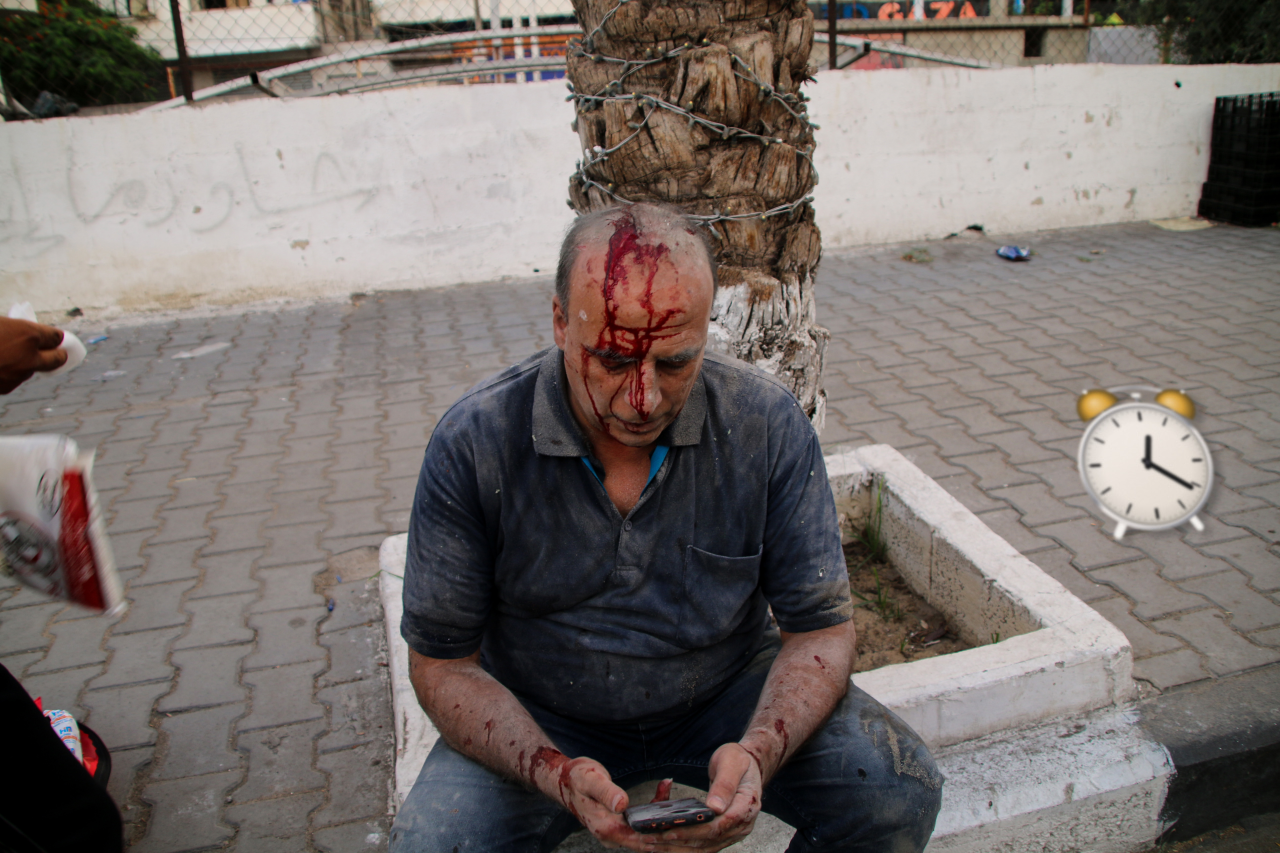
{"hour": 12, "minute": 21}
